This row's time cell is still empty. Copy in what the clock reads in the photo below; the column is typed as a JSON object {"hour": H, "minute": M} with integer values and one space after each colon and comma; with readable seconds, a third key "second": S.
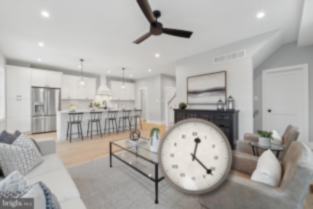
{"hour": 12, "minute": 22}
